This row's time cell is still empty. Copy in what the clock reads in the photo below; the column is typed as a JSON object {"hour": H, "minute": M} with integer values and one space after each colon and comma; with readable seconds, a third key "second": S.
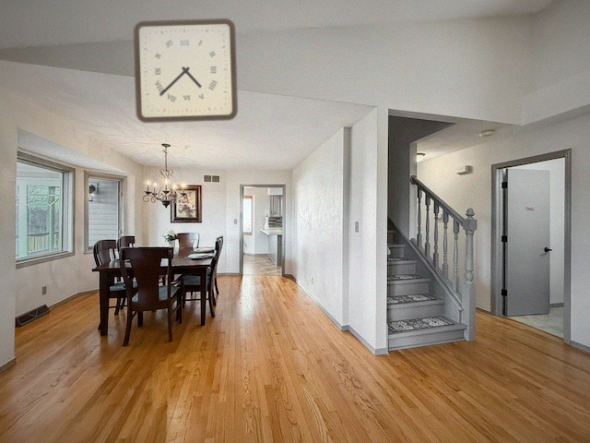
{"hour": 4, "minute": 38}
